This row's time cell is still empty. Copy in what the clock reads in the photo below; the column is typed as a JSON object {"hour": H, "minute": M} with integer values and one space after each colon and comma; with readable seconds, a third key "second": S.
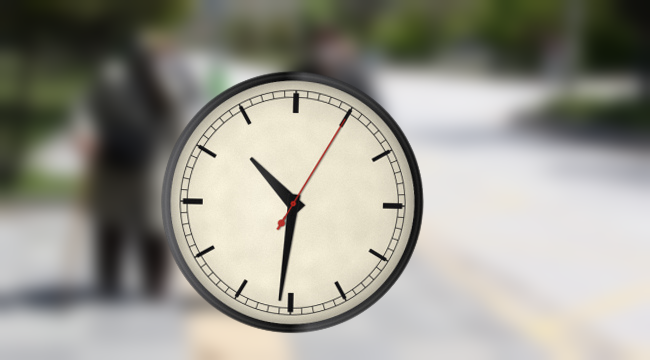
{"hour": 10, "minute": 31, "second": 5}
